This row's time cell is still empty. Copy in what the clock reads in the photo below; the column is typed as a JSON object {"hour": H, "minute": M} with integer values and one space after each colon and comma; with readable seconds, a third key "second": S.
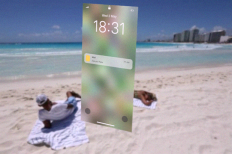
{"hour": 18, "minute": 31}
